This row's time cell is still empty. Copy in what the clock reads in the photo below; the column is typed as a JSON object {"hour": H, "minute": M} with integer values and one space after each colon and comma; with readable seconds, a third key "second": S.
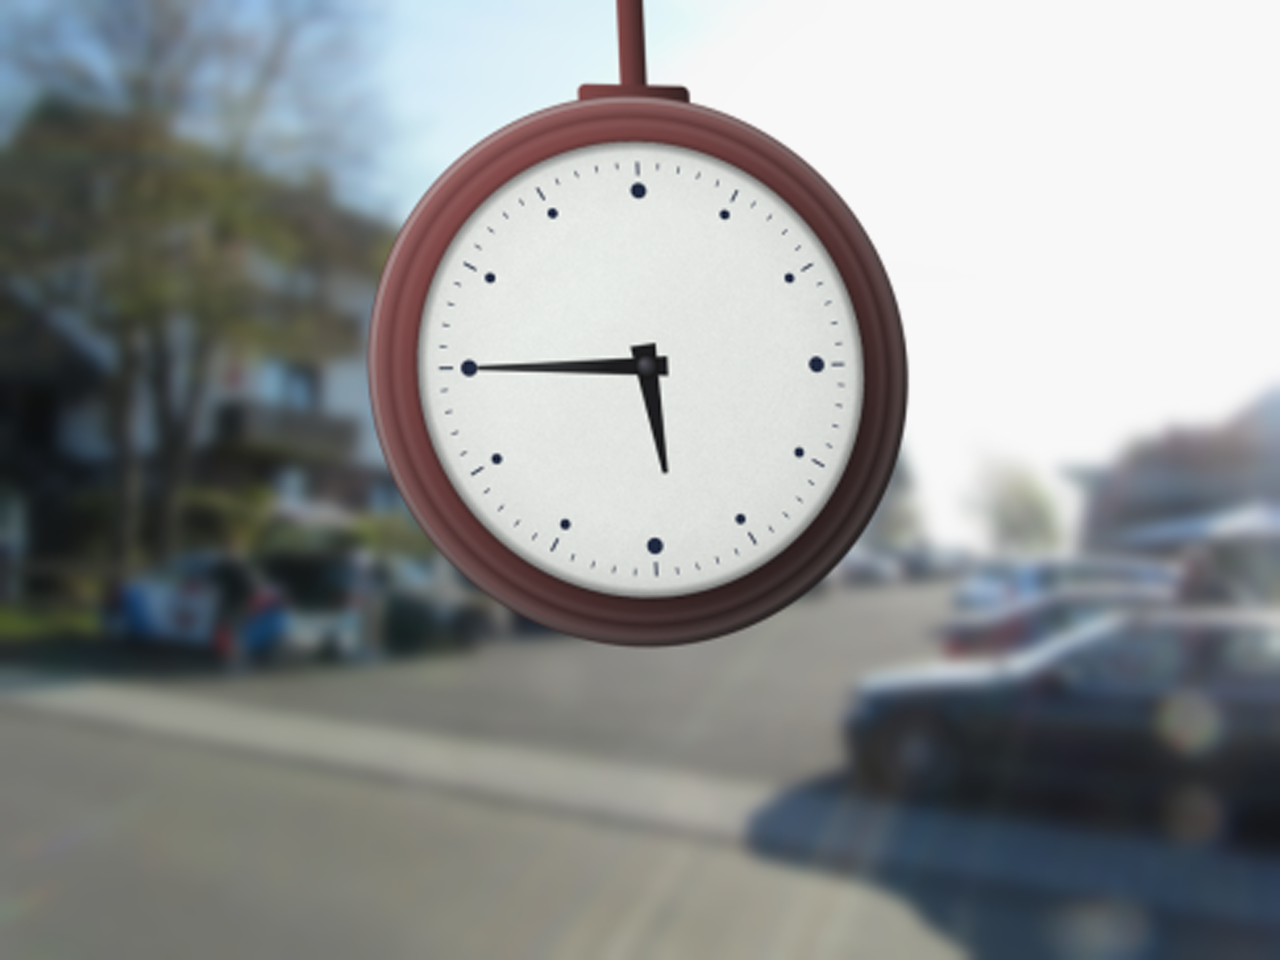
{"hour": 5, "minute": 45}
